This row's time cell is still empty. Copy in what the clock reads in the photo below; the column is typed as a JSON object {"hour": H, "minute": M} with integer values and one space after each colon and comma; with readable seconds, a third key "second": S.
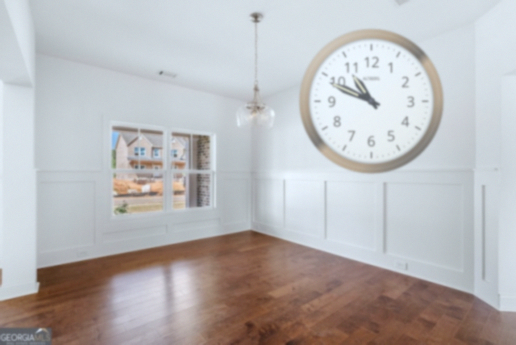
{"hour": 10, "minute": 49}
